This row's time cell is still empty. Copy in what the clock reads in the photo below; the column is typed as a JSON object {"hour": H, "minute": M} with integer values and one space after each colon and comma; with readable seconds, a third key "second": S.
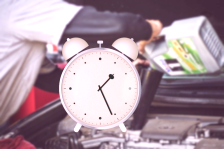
{"hour": 1, "minute": 26}
